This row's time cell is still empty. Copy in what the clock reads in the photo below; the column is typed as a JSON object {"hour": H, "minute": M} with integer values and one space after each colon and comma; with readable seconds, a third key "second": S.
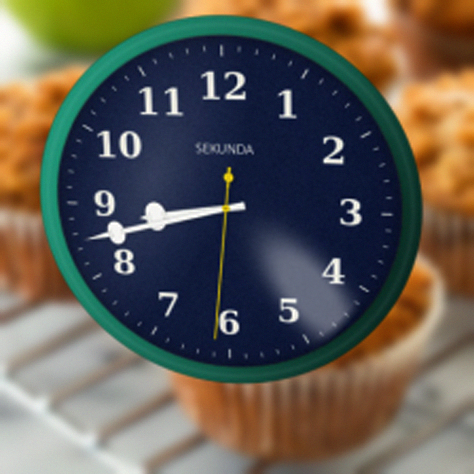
{"hour": 8, "minute": 42, "second": 31}
